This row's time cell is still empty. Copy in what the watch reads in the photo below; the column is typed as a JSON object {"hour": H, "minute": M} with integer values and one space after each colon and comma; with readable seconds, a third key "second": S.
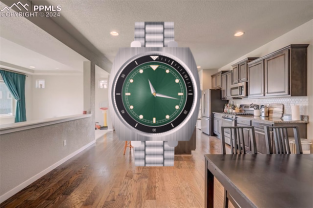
{"hour": 11, "minute": 17}
